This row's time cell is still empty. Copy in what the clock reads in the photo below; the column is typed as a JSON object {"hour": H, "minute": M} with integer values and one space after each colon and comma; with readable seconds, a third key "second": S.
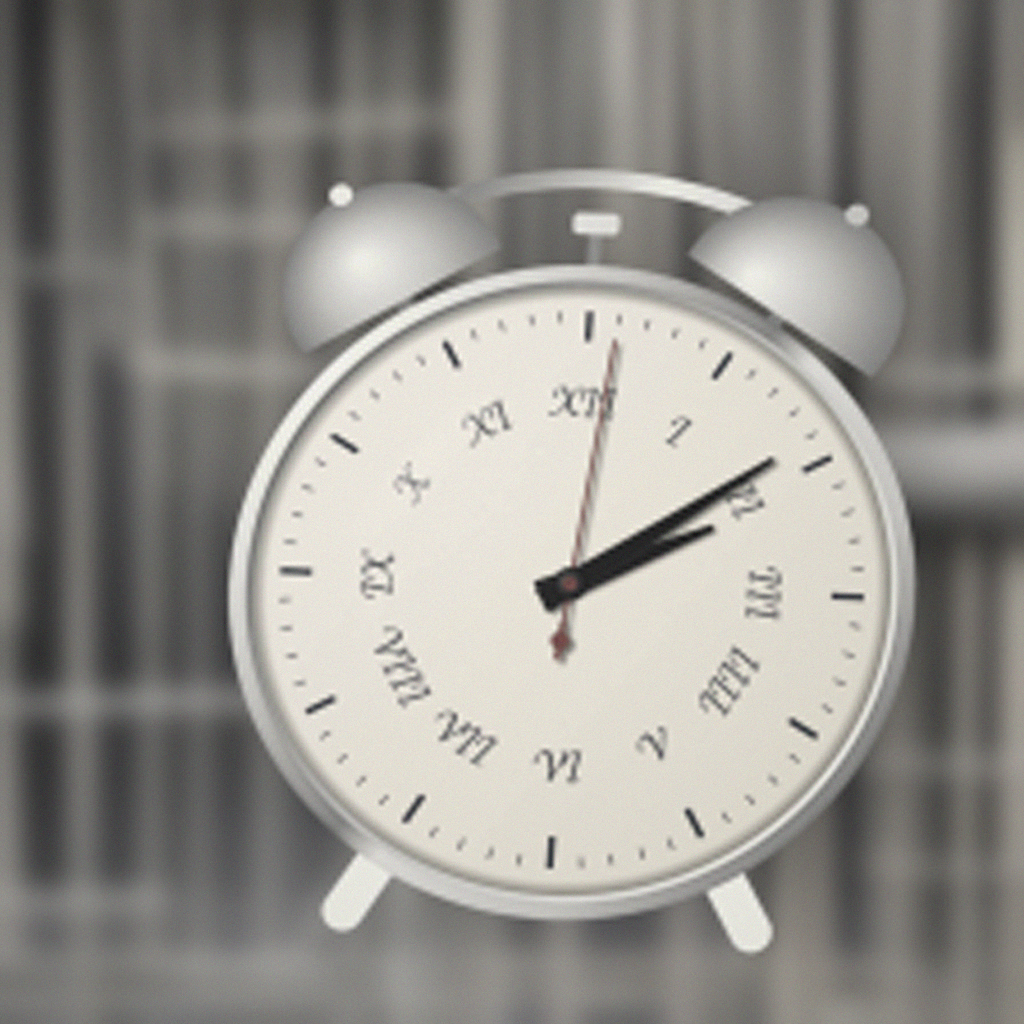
{"hour": 2, "minute": 9, "second": 1}
